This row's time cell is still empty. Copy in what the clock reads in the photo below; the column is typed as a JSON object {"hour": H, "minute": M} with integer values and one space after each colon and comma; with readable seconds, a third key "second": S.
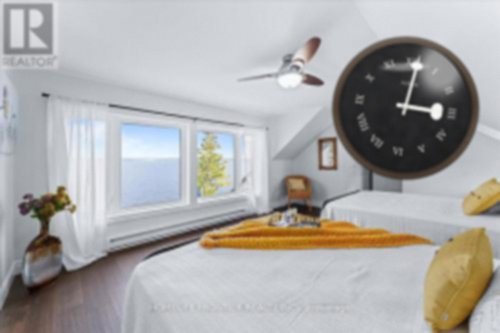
{"hour": 3, "minute": 1}
